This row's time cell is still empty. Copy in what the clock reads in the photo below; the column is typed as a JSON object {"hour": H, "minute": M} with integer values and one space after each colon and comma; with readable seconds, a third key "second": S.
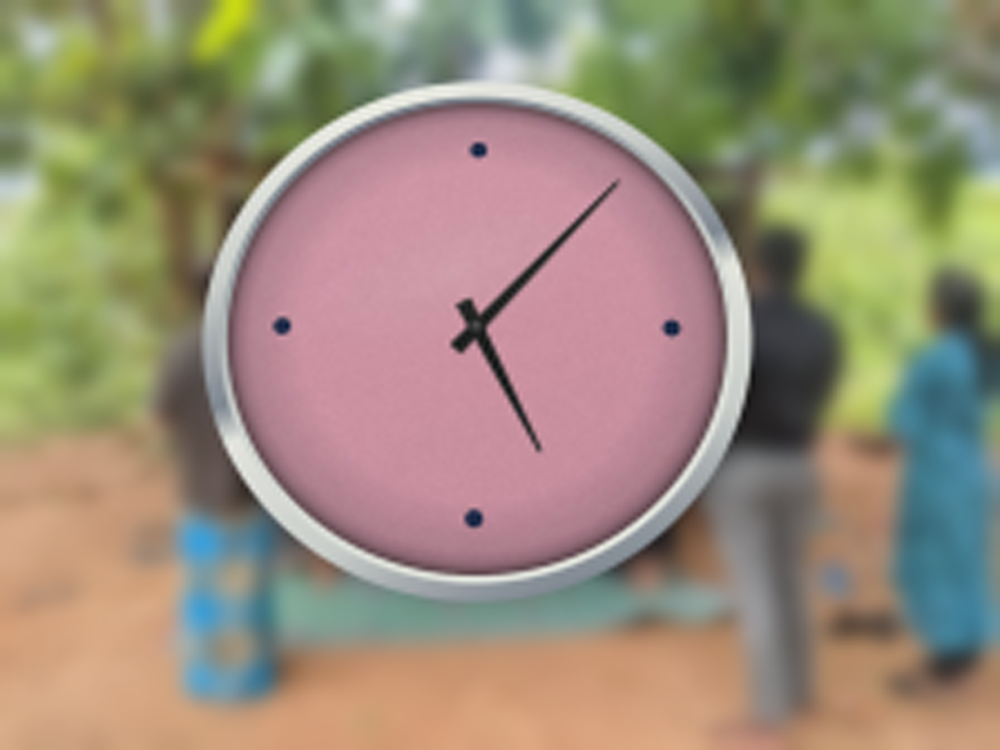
{"hour": 5, "minute": 7}
